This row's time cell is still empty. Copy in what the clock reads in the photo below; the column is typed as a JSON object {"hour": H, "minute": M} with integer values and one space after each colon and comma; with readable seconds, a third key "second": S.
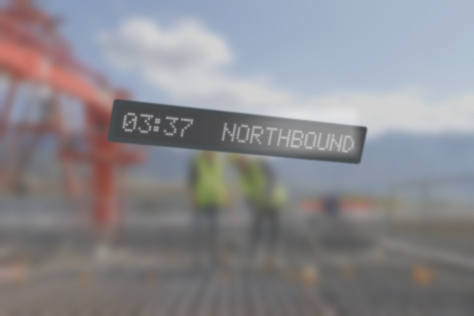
{"hour": 3, "minute": 37}
